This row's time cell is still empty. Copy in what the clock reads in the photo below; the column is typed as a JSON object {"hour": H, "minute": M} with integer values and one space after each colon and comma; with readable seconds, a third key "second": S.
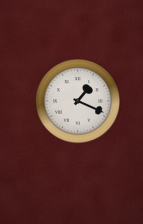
{"hour": 1, "minute": 19}
